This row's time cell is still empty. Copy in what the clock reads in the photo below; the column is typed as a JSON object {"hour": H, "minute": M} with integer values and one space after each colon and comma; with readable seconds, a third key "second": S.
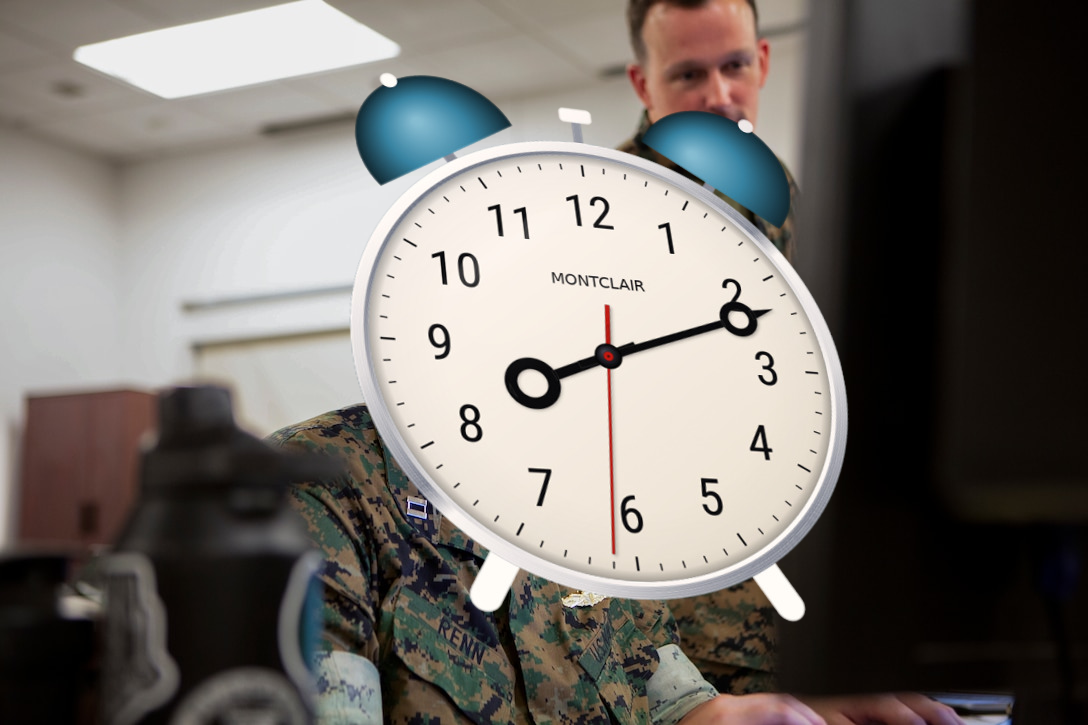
{"hour": 8, "minute": 11, "second": 31}
